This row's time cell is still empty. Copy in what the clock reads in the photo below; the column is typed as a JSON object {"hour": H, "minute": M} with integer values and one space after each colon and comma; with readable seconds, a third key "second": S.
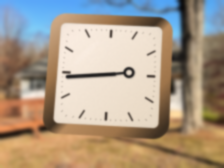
{"hour": 2, "minute": 44}
